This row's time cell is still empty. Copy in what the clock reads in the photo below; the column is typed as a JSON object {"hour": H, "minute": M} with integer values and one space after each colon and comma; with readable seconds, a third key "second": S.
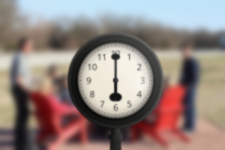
{"hour": 6, "minute": 0}
